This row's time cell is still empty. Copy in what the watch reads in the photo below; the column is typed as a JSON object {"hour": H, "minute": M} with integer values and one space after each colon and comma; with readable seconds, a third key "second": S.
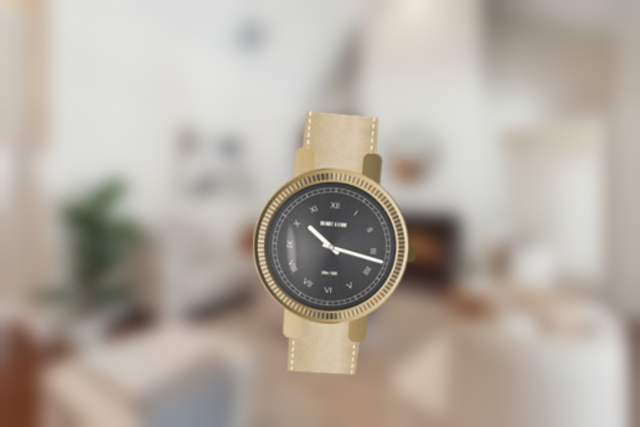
{"hour": 10, "minute": 17}
